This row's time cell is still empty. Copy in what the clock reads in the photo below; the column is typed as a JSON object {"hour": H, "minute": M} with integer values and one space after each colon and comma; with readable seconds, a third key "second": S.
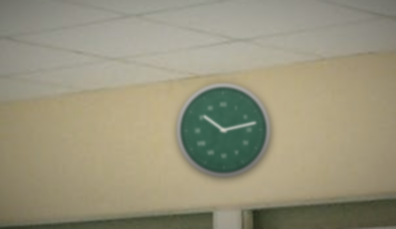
{"hour": 10, "minute": 13}
